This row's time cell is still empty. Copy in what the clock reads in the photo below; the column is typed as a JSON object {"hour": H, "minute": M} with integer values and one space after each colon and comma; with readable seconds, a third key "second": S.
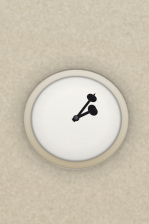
{"hour": 2, "minute": 6}
